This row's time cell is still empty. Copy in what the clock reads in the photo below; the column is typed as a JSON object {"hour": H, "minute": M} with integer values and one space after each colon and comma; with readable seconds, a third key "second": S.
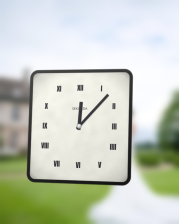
{"hour": 12, "minute": 7}
